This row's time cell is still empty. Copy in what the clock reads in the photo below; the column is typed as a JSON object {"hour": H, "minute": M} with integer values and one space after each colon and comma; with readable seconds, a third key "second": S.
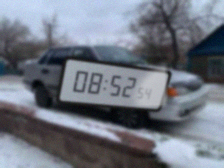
{"hour": 8, "minute": 52, "second": 54}
